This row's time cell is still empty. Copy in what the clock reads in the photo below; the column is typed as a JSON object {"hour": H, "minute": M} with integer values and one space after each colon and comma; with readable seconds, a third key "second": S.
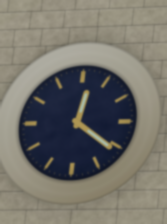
{"hour": 12, "minute": 21}
